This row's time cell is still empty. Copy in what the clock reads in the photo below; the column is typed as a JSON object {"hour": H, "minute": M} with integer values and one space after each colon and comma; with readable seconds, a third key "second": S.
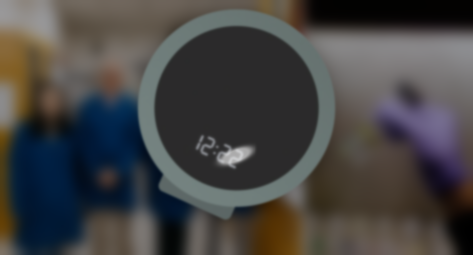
{"hour": 12, "minute": 22}
